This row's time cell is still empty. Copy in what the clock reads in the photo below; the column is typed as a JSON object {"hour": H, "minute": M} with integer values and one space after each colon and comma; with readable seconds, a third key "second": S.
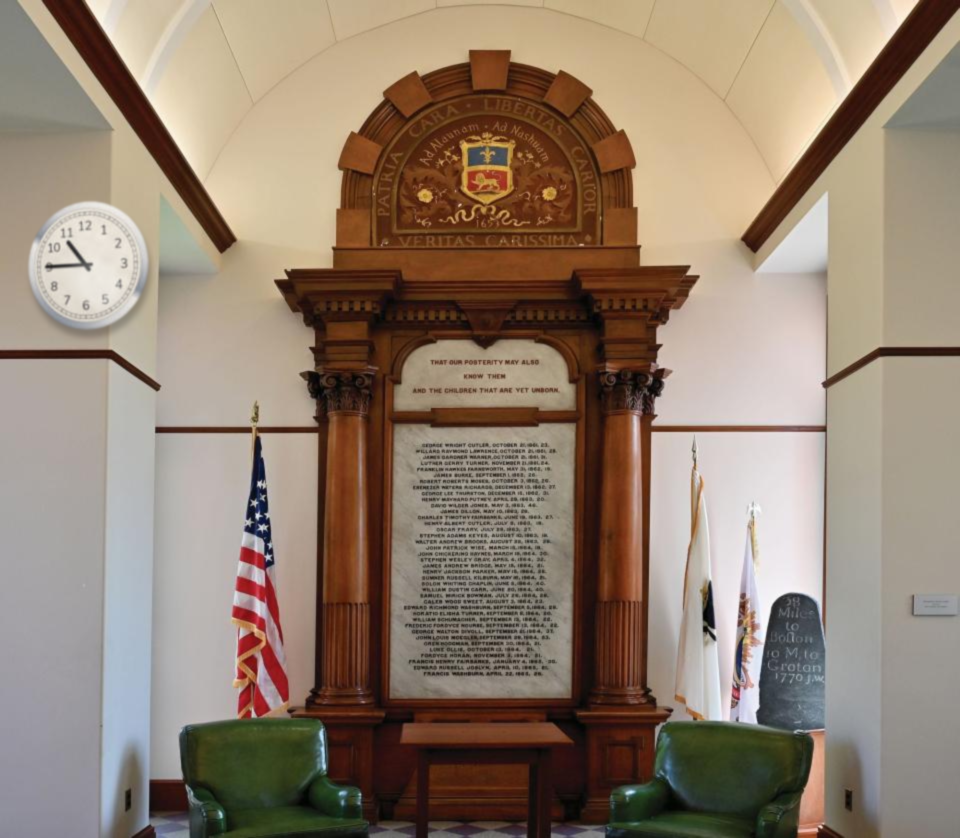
{"hour": 10, "minute": 45}
